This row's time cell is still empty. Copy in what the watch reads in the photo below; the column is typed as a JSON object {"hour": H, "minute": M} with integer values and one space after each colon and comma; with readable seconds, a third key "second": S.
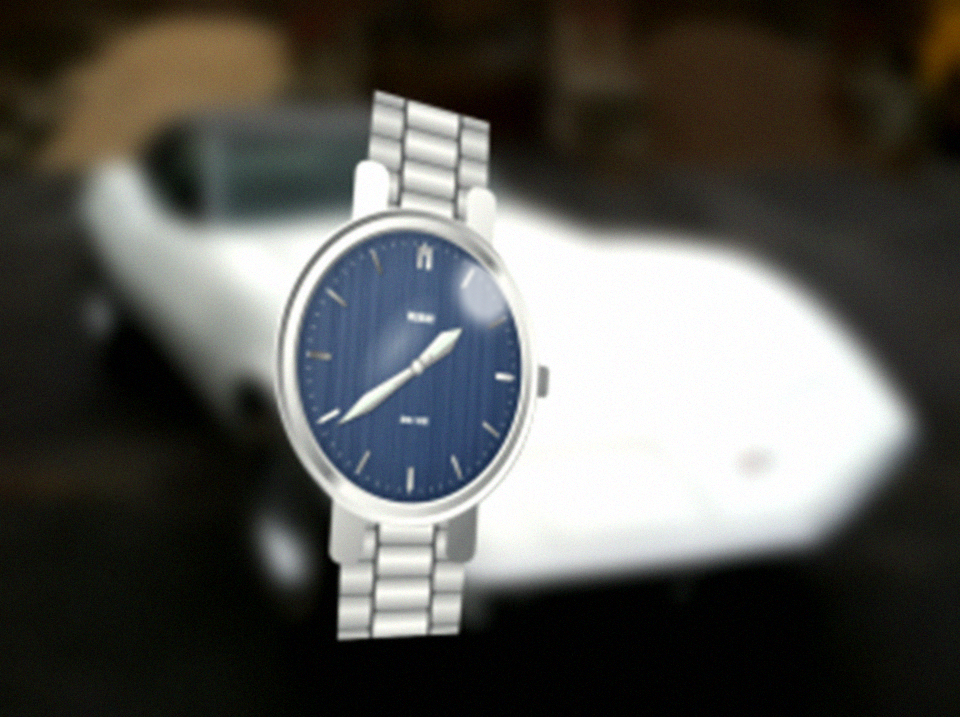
{"hour": 1, "minute": 39}
